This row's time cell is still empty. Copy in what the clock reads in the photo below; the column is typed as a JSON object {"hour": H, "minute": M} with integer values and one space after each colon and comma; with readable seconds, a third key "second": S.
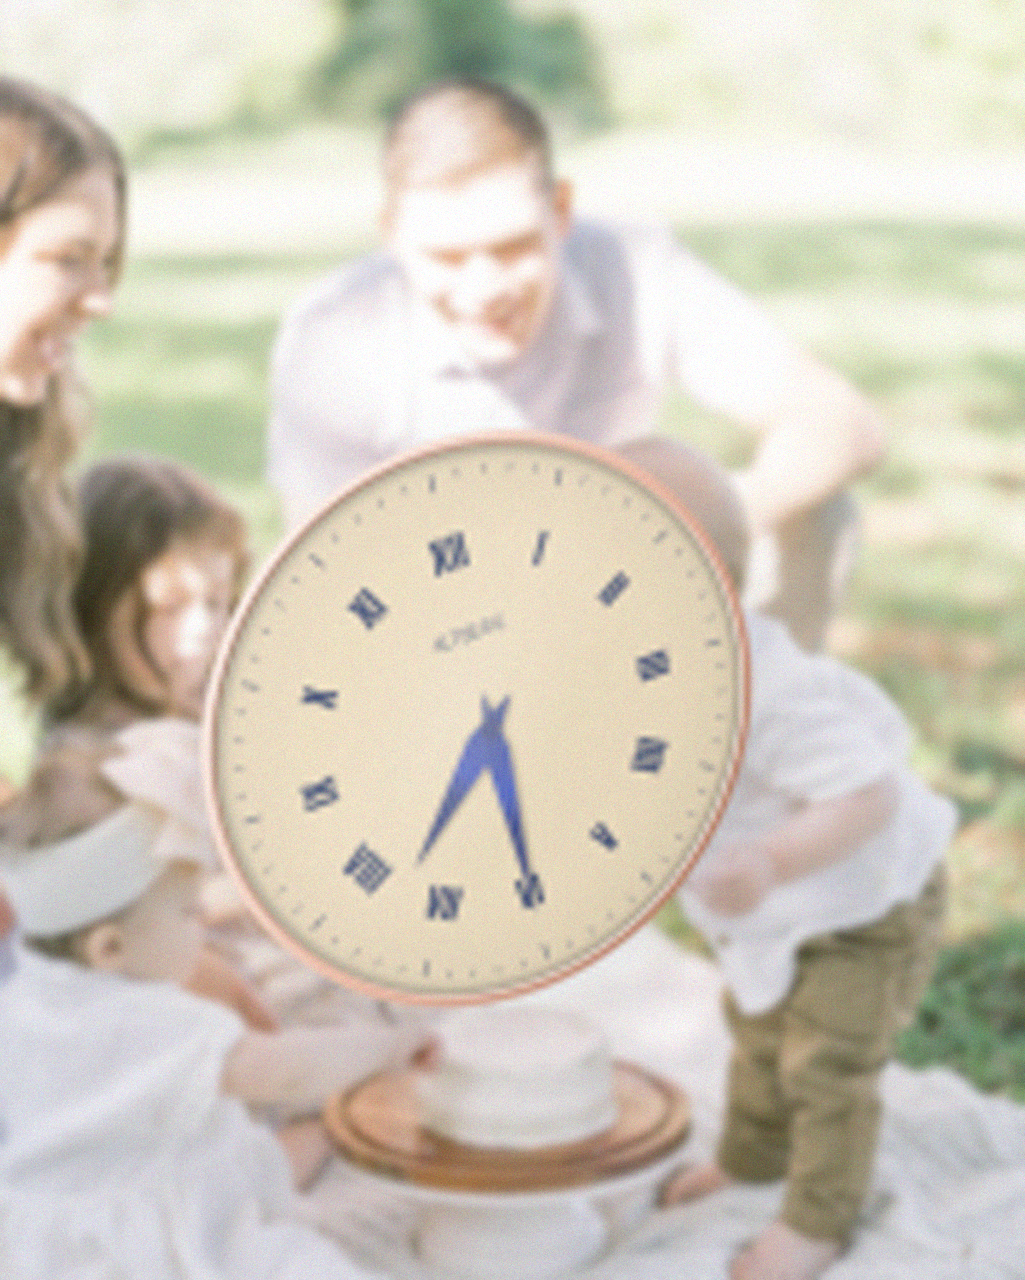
{"hour": 7, "minute": 30}
